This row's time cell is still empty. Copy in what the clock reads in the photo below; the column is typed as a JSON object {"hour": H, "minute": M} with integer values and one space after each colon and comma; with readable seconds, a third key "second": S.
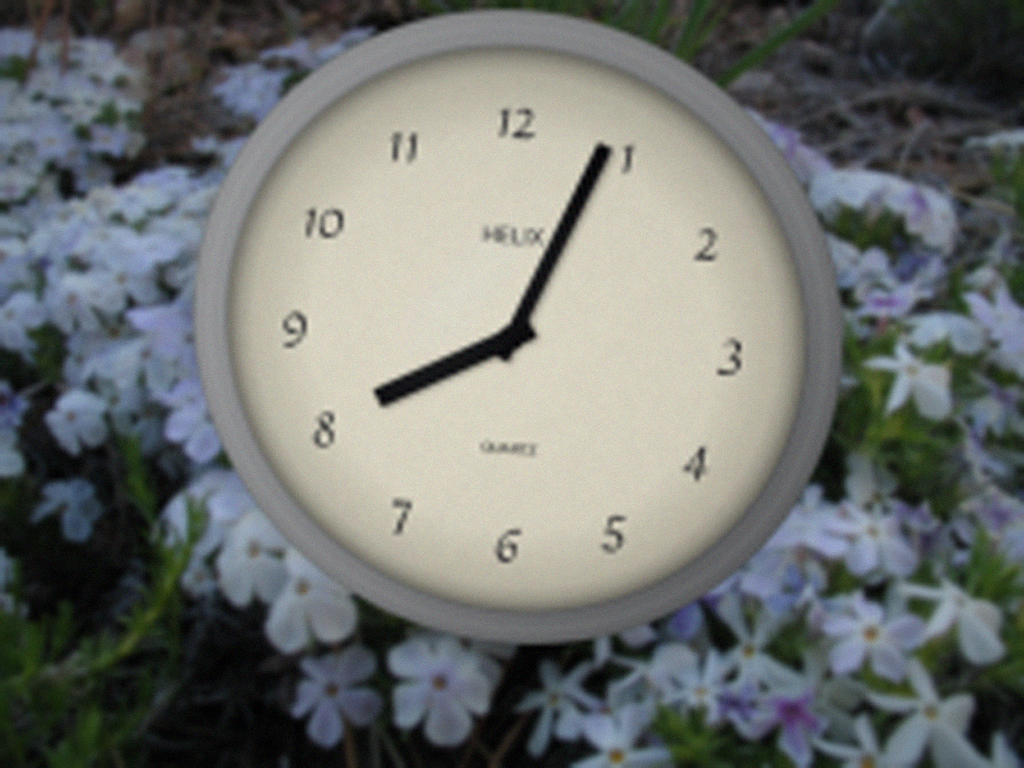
{"hour": 8, "minute": 4}
